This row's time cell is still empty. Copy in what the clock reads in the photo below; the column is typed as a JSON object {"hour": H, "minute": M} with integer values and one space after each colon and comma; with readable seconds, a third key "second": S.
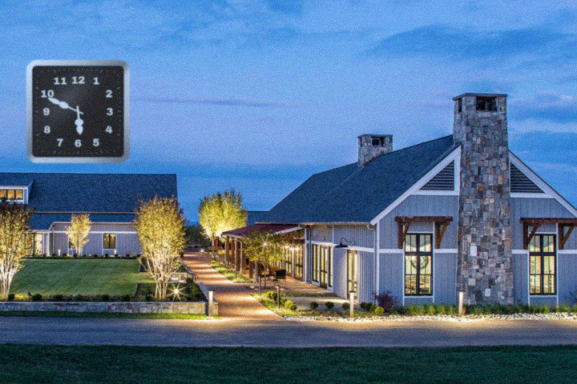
{"hour": 5, "minute": 49}
